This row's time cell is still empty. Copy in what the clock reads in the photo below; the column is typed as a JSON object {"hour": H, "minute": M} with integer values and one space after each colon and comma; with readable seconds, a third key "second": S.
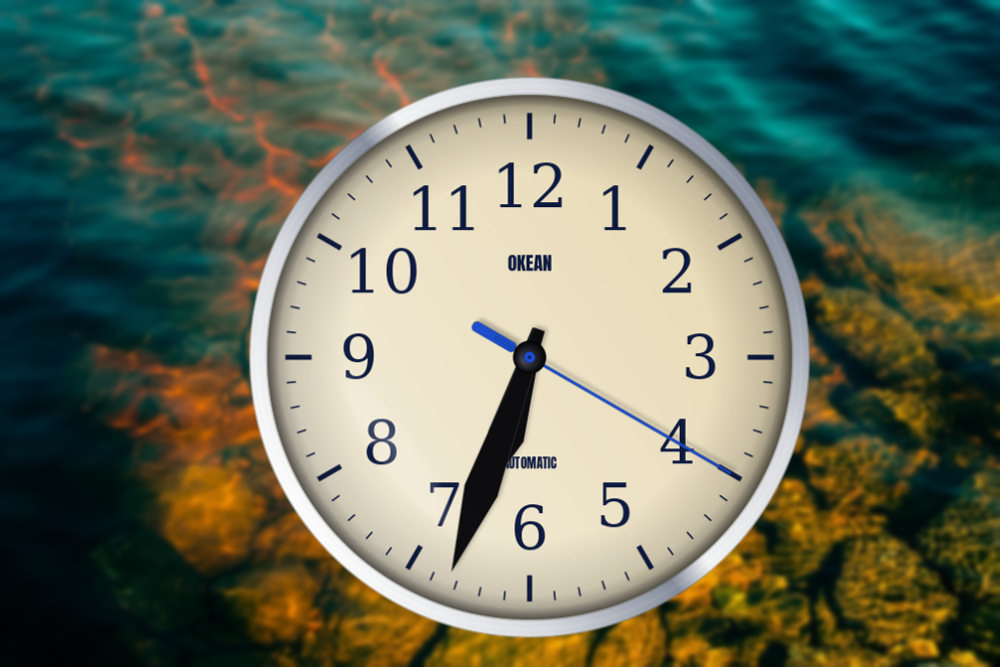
{"hour": 6, "minute": 33, "second": 20}
